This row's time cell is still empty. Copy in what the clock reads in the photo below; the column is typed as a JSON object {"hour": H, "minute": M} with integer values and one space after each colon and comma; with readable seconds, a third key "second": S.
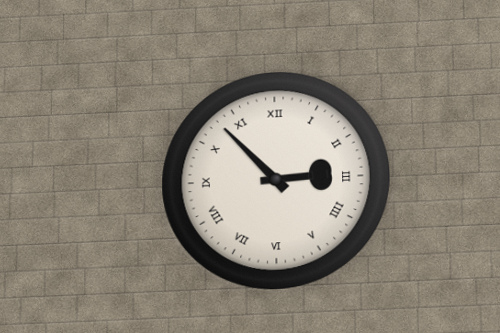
{"hour": 2, "minute": 53}
